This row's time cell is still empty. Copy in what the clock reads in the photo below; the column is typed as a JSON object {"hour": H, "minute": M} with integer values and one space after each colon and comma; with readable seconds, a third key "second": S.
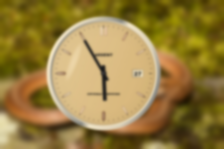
{"hour": 5, "minute": 55}
